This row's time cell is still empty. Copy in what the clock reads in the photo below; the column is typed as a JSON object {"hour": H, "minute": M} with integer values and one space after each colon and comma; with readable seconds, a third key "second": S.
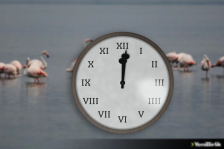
{"hour": 12, "minute": 1}
